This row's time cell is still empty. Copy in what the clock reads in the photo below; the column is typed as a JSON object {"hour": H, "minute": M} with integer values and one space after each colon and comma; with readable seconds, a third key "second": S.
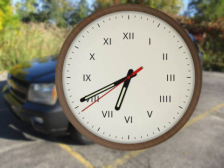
{"hour": 6, "minute": 40, "second": 39}
